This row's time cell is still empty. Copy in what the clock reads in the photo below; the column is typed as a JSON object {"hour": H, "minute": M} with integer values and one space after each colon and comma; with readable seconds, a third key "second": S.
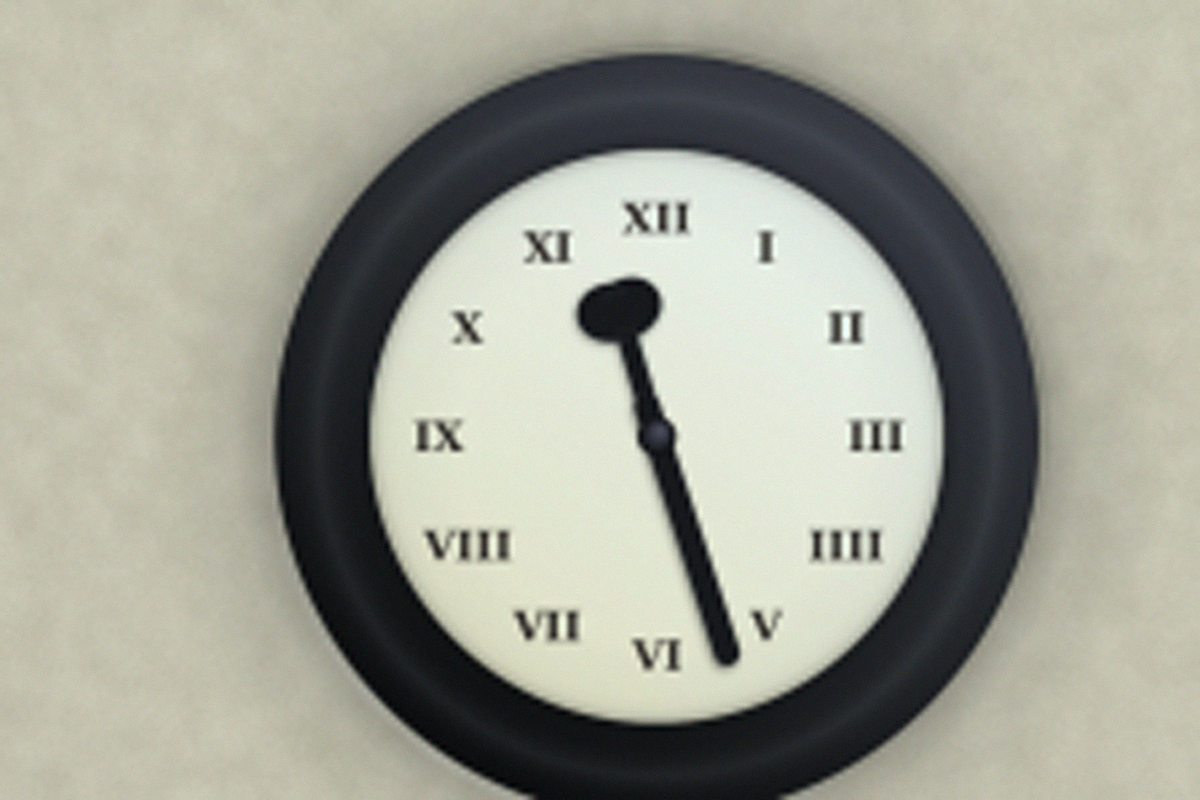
{"hour": 11, "minute": 27}
